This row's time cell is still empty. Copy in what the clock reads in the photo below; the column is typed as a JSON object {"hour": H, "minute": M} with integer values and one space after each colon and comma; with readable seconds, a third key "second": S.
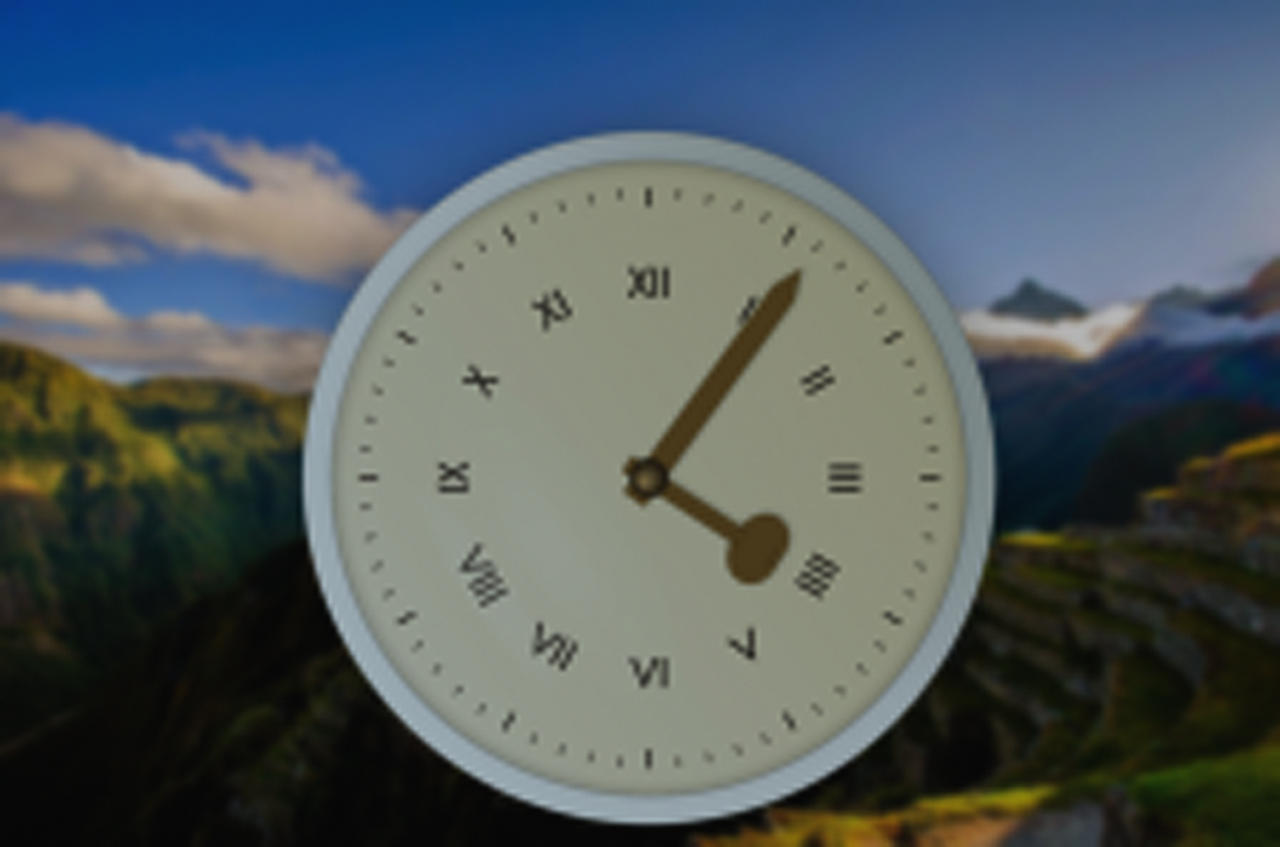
{"hour": 4, "minute": 6}
